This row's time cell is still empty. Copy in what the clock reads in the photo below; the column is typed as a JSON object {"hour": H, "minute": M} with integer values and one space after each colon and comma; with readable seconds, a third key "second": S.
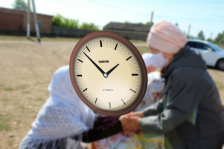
{"hour": 1, "minute": 53}
